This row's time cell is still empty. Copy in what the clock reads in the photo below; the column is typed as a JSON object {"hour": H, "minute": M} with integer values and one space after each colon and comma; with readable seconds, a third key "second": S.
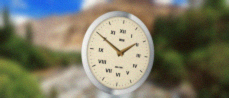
{"hour": 1, "minute": 50}
